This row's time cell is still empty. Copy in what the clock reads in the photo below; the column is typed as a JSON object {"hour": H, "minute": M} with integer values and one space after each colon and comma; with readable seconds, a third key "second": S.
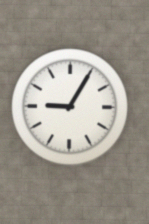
{"hour": 9, "minute": 5}
